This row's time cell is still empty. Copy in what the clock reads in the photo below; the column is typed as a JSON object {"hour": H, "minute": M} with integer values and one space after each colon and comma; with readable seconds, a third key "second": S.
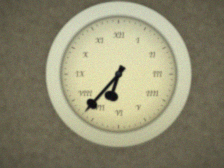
{"hour": 6, "minute": 37}
